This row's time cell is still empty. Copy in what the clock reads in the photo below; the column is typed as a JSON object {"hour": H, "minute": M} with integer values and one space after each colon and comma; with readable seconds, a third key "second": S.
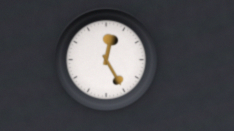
{"hour": 12, "minute": 25}
